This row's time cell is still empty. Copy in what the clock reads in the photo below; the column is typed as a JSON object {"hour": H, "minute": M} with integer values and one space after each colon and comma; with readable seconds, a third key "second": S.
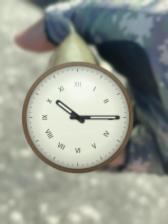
{"hour": 10, "minute": 15}
